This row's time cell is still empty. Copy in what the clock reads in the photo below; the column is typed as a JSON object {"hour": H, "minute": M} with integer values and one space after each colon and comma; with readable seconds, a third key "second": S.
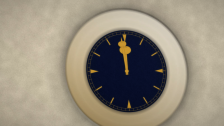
{"hour": 11, "minute": 59}
